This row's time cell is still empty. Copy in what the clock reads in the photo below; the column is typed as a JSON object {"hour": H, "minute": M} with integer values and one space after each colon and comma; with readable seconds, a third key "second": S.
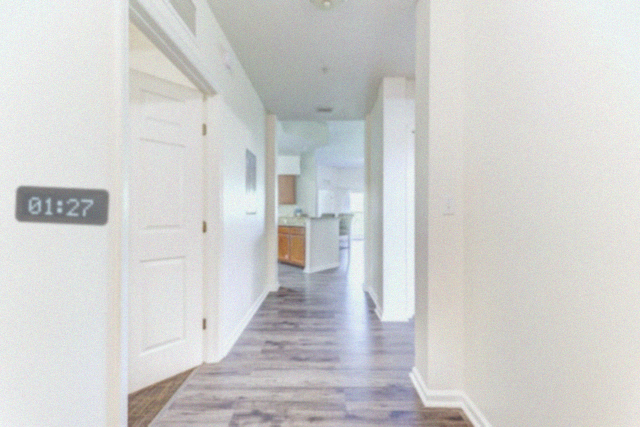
{"hour": 1, "minute": 27}
